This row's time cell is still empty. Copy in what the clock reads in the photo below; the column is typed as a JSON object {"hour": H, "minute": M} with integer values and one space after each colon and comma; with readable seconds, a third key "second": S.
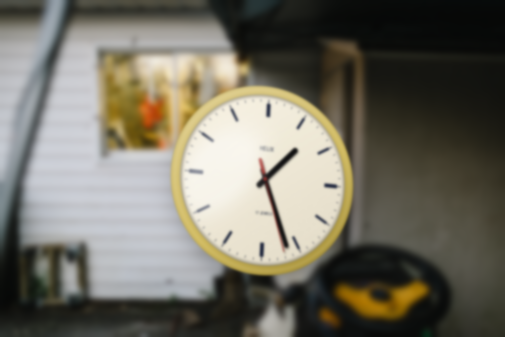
{"hour": 1, "minute": 26, "second": 27}
